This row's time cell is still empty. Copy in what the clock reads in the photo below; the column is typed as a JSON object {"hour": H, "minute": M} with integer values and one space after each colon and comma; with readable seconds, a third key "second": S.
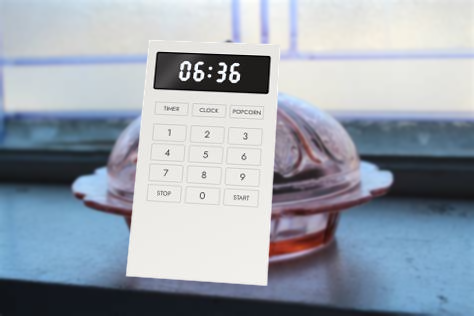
{"hour": 6, "minute": 36}
